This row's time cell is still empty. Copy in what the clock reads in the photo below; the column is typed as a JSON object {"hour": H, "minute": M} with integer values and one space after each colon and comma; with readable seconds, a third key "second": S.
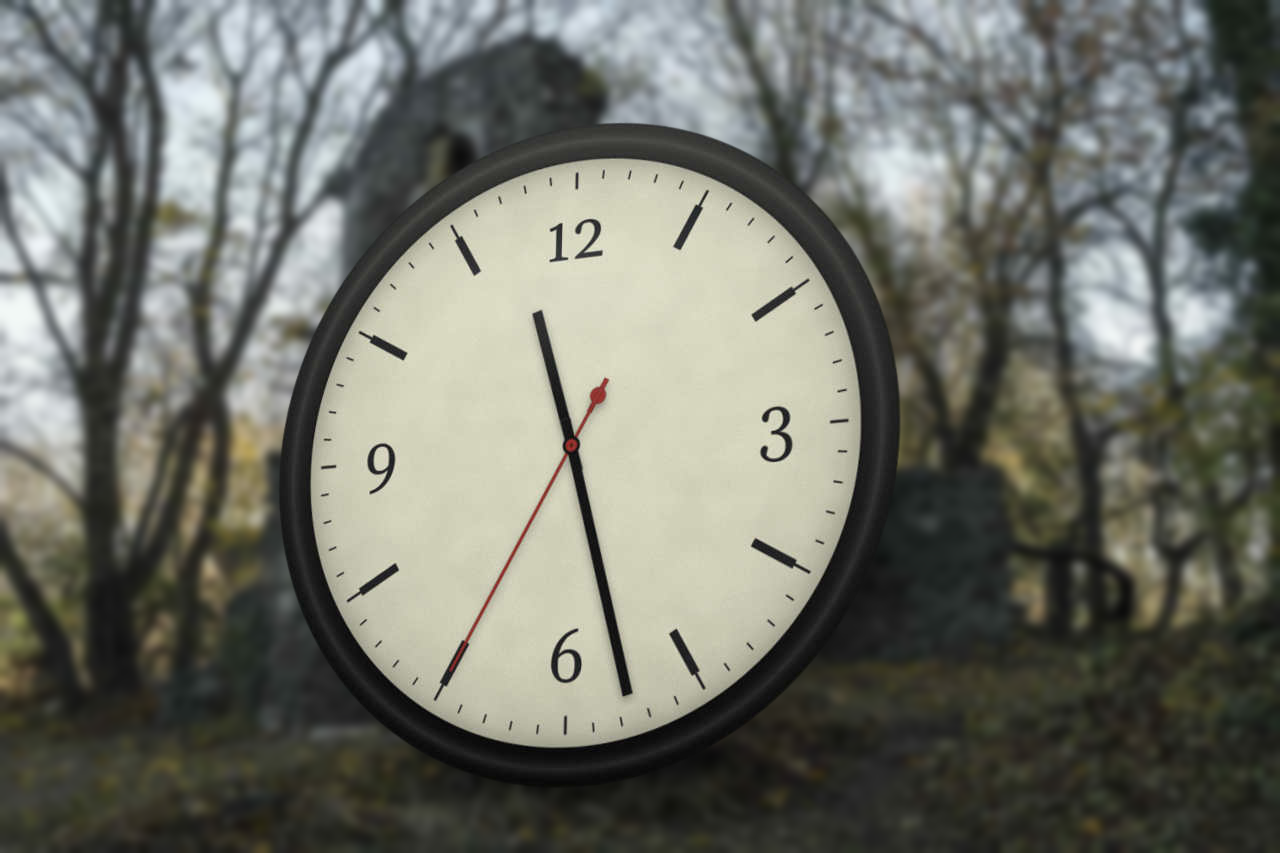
{"hour": 11, "minute": 27, "second": 35}
